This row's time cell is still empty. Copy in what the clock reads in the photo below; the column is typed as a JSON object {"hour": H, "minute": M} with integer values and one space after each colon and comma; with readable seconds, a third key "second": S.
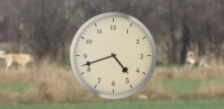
{"hour": 4, "minute": 42}
